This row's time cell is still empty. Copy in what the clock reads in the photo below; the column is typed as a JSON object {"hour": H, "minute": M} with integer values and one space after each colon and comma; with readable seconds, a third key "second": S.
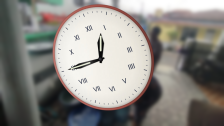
{"hour": 12, "minute": 45}
